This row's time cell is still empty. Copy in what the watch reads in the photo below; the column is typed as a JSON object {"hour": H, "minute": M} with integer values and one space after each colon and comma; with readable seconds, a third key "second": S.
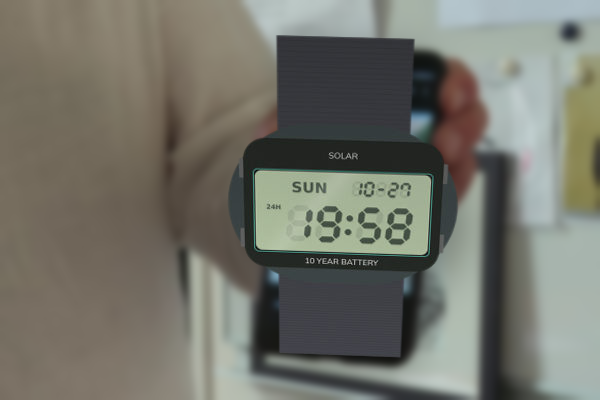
{"hour": 19, "minute": 58}
